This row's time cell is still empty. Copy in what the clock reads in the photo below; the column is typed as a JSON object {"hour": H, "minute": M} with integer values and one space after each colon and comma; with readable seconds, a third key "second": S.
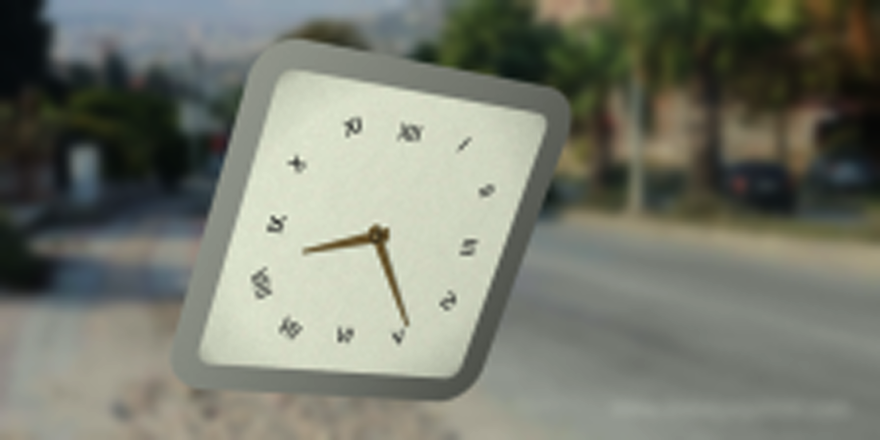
{"hour": 8, "minute": 24}
